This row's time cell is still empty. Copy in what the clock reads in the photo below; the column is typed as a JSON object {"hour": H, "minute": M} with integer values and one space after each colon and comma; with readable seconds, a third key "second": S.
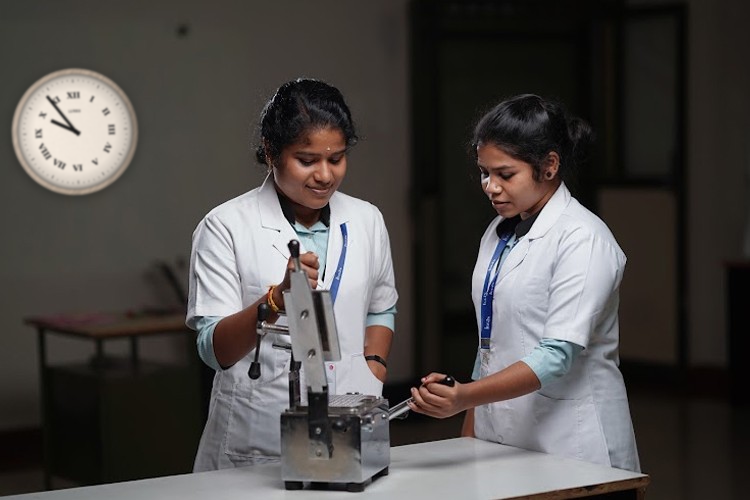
{"hour": 9, "minute": 54}
